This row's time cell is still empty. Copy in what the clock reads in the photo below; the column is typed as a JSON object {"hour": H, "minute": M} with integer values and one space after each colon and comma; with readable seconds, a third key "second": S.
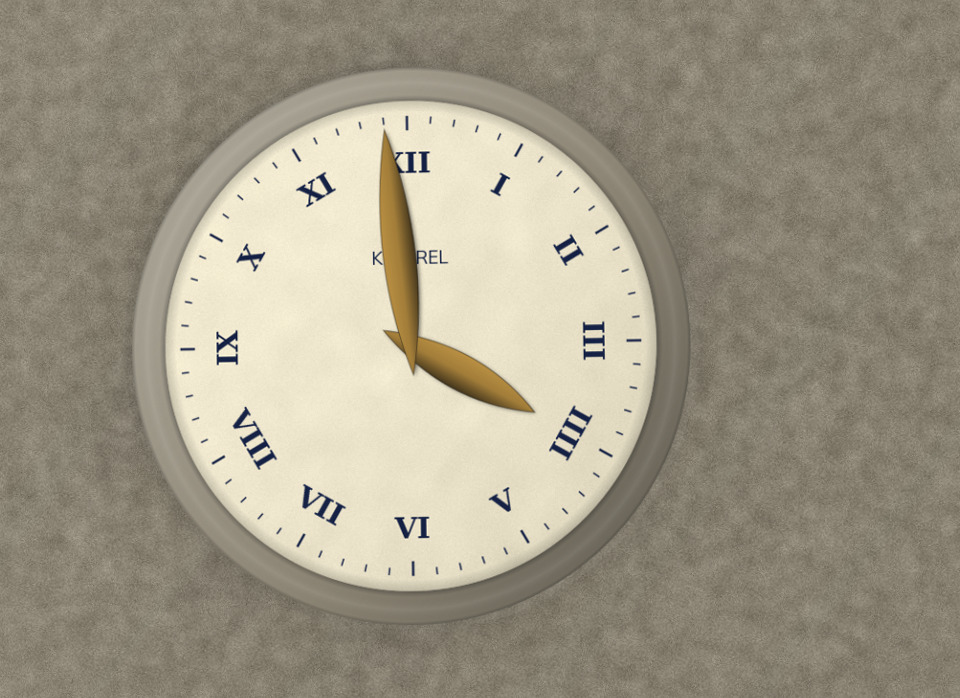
{"hour": 3, "minute": 59}
